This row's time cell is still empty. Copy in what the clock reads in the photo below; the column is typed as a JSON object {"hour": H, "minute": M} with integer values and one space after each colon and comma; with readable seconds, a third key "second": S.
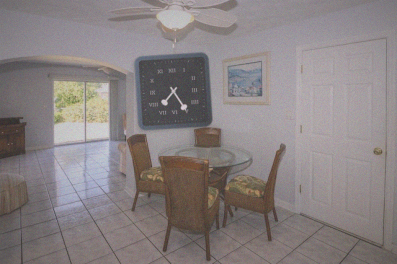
{"hour": 7, "minute": 25}
